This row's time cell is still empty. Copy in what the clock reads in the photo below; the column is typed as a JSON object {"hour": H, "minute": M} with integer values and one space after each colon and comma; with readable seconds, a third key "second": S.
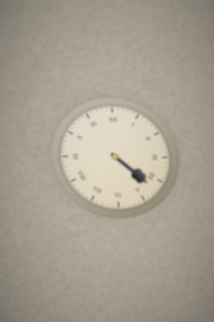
{"hour": 4, "minute": 22}
